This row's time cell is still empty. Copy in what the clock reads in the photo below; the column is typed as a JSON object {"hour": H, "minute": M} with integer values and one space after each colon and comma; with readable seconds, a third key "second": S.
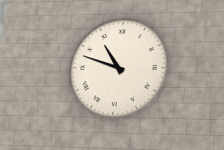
{"hour": 10, "minute": 48}
